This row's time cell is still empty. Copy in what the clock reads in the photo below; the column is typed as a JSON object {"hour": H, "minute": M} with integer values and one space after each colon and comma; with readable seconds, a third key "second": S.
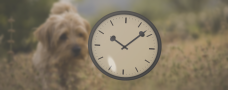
{"hour": 10, "minute": 8}
